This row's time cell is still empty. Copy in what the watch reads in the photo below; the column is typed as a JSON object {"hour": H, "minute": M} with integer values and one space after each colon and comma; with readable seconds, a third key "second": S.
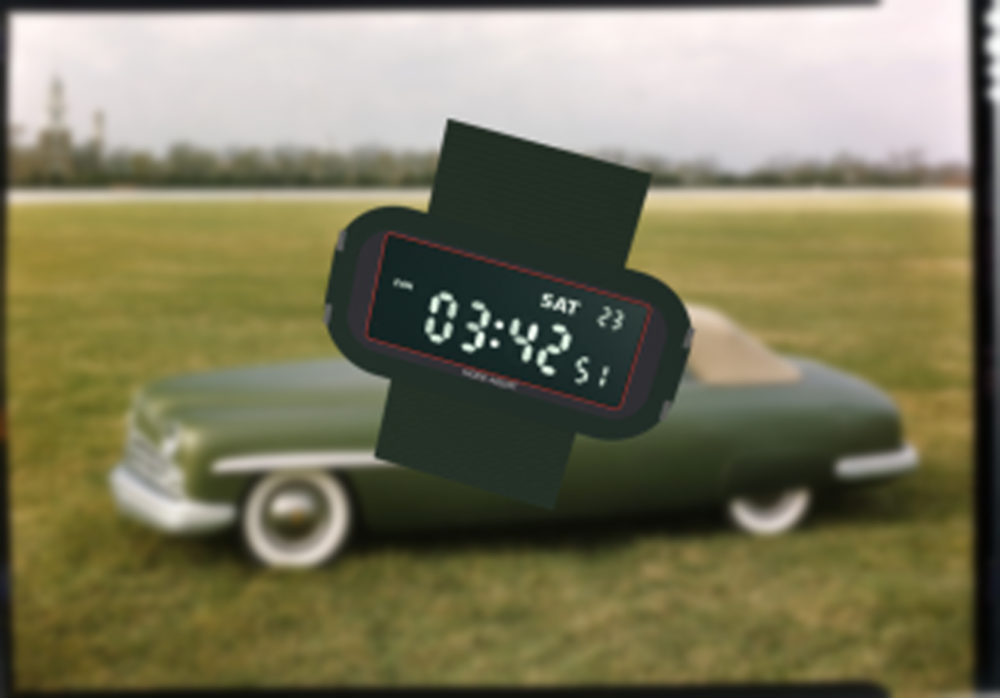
{"hour": 3, "minute": 42, "second": 51}
